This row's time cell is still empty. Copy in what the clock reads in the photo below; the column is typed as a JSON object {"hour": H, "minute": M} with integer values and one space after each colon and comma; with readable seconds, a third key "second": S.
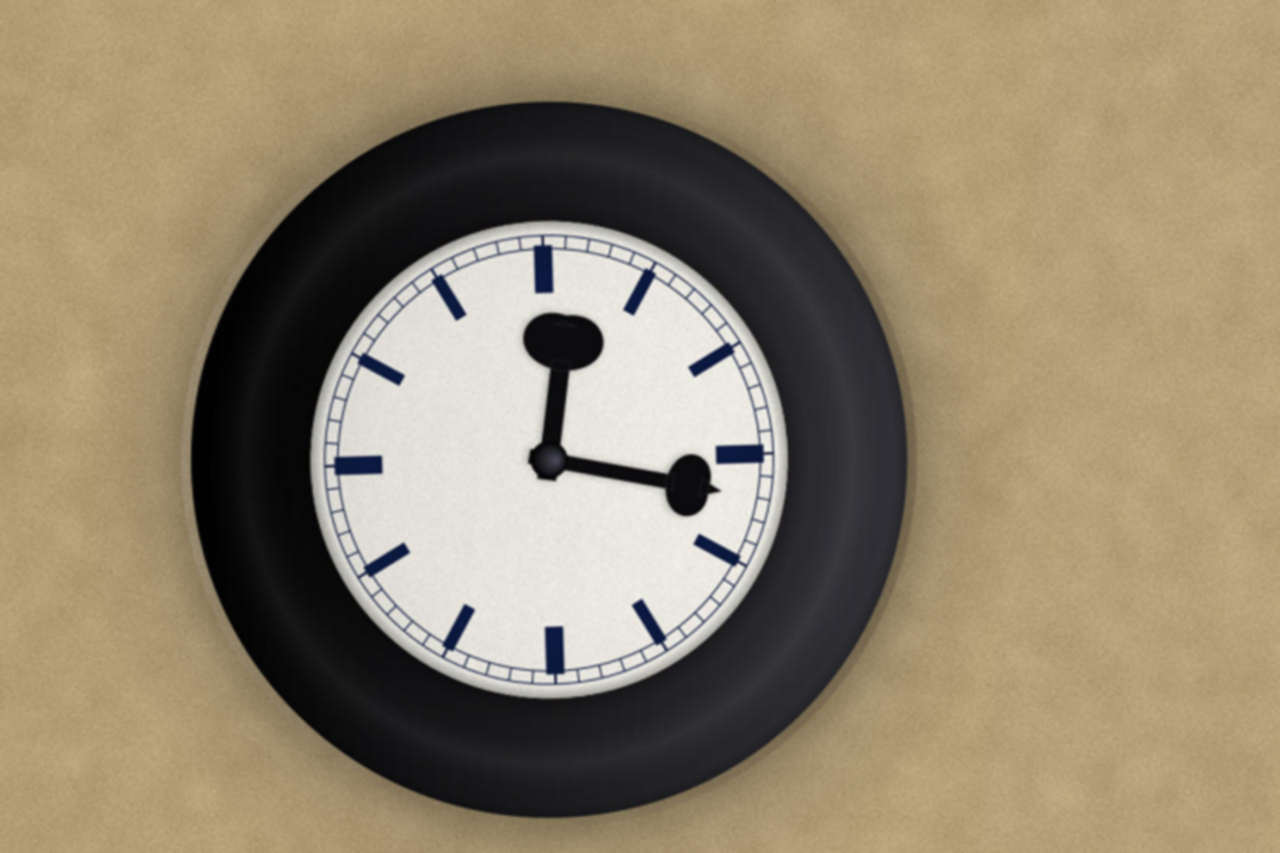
{"hour": 12, "minute": 17}
